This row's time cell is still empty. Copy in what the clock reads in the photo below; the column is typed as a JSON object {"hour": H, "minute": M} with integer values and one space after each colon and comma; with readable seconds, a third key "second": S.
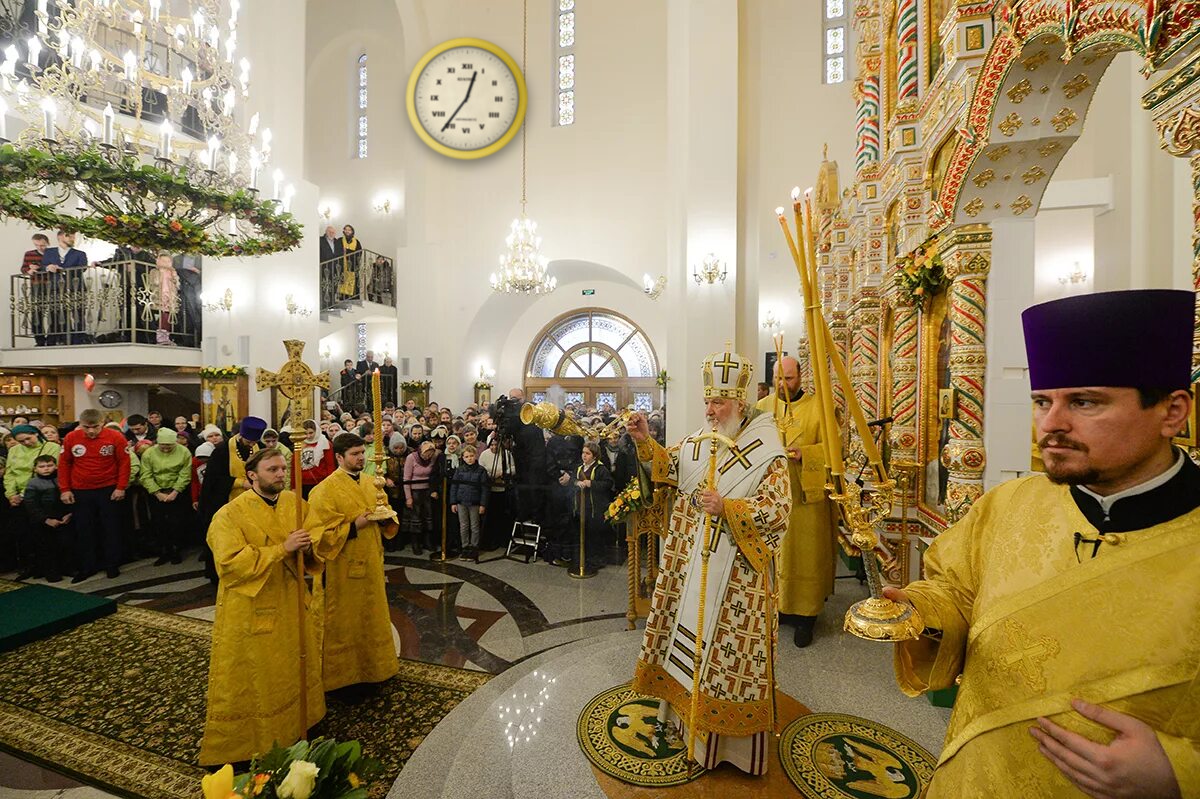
{"hour": 12, "minute": 36}
